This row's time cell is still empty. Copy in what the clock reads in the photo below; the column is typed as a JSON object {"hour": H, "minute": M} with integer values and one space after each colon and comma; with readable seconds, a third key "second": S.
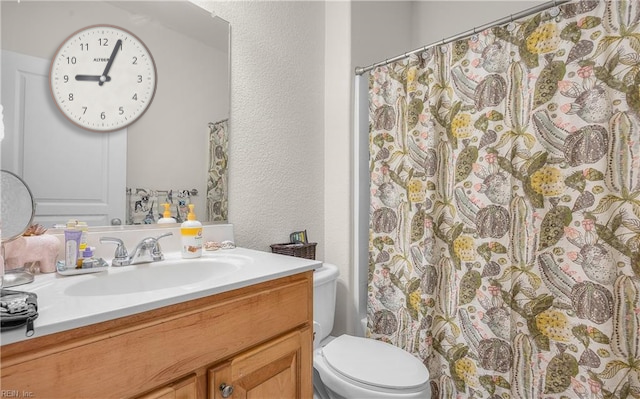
{"hour": 9, "minute": 4}
